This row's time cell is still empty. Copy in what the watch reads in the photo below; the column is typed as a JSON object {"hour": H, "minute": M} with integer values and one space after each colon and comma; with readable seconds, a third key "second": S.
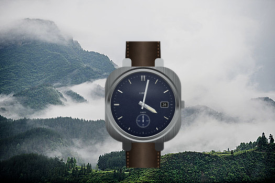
{"hour": 4, "minute": 2}
